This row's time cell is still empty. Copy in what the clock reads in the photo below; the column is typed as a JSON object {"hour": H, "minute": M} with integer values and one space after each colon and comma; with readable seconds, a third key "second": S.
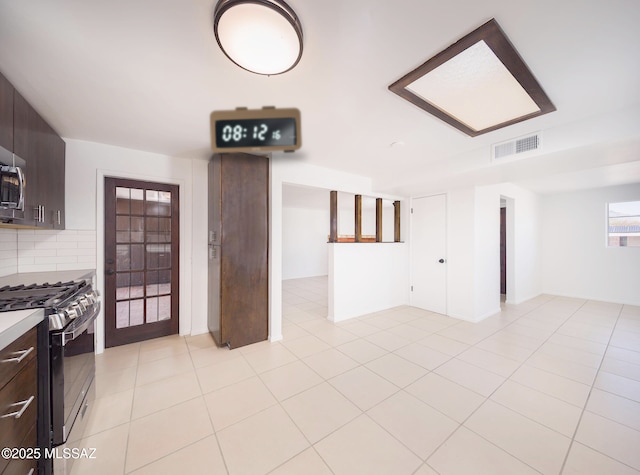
{"hour": 8, "minute": 12}
